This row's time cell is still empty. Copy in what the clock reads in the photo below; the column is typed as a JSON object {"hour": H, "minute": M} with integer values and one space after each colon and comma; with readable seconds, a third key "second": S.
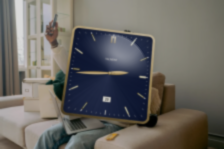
{"hour": 2, "minute": 44}
